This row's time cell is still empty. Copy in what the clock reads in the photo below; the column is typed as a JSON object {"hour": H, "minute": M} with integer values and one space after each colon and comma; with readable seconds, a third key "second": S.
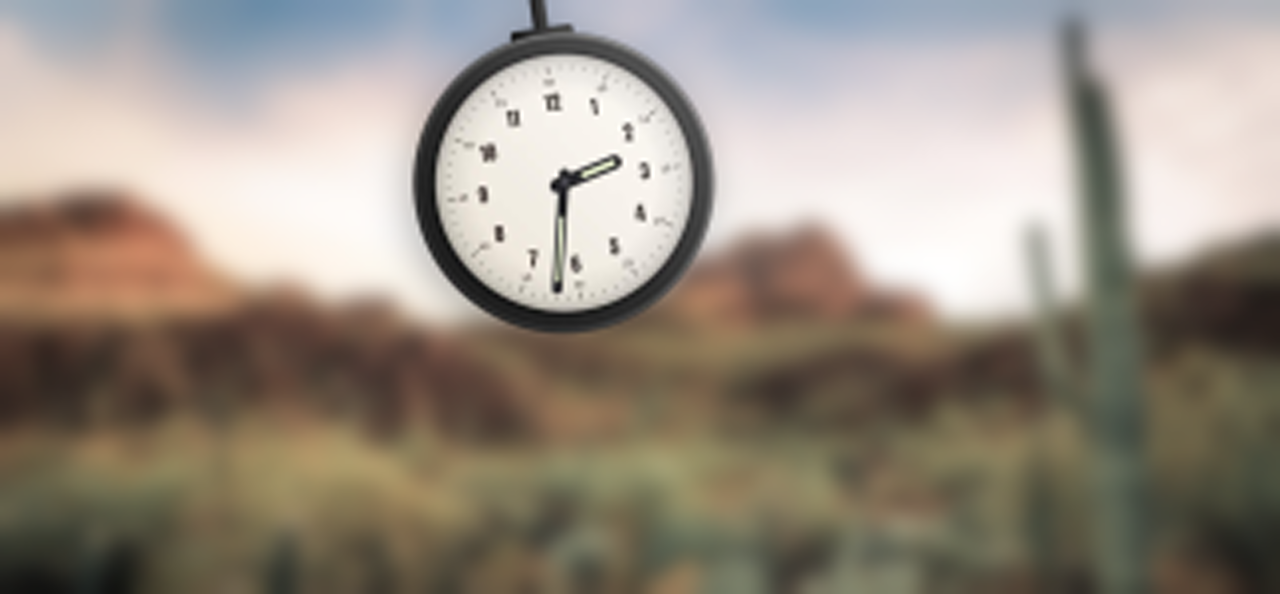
{"hour": 2, "minute": 32}
